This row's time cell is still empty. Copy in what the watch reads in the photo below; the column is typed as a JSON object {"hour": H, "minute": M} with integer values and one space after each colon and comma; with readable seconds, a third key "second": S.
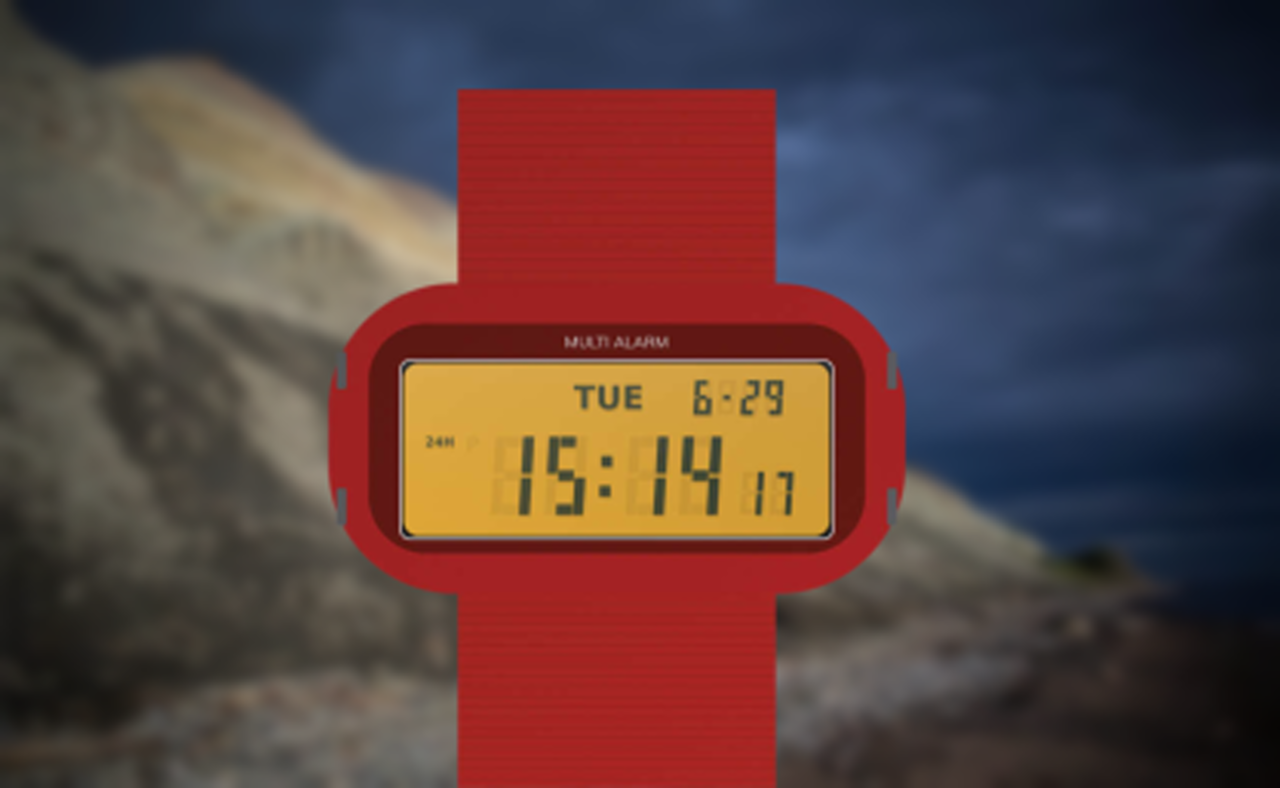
{"hour": 15, "minute": 14, "second": 17}
